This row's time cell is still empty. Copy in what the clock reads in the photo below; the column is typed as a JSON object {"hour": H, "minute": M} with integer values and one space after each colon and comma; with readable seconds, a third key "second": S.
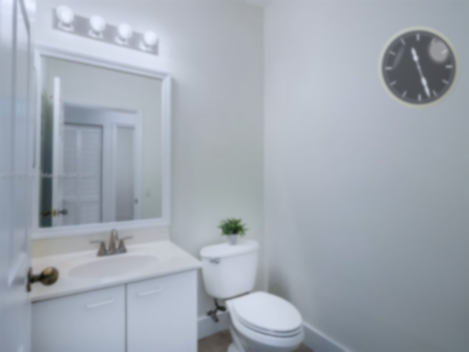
{"hour": 11, "minute": 27}
